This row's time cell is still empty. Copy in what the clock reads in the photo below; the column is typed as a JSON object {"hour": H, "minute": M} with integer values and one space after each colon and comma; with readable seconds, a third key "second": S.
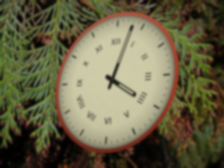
{"hour": 4, "minute": 3}
